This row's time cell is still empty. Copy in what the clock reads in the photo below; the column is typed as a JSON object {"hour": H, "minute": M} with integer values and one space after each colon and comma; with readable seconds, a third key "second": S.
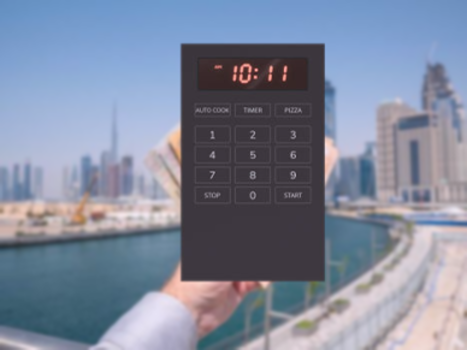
{"hour": 10, "minute": 11}
